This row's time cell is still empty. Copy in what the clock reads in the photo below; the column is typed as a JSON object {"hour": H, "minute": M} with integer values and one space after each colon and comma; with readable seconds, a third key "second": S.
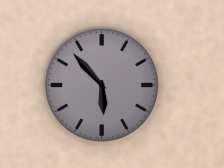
{"hour": 5, "minute": 53}
